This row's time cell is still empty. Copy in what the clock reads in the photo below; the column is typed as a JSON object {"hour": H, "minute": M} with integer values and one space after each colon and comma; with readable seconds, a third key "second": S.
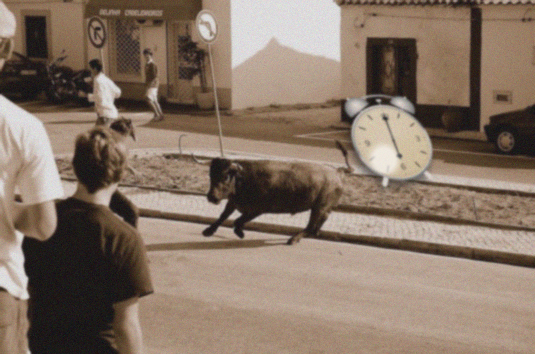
{"hour": 6, "minute": 0}
